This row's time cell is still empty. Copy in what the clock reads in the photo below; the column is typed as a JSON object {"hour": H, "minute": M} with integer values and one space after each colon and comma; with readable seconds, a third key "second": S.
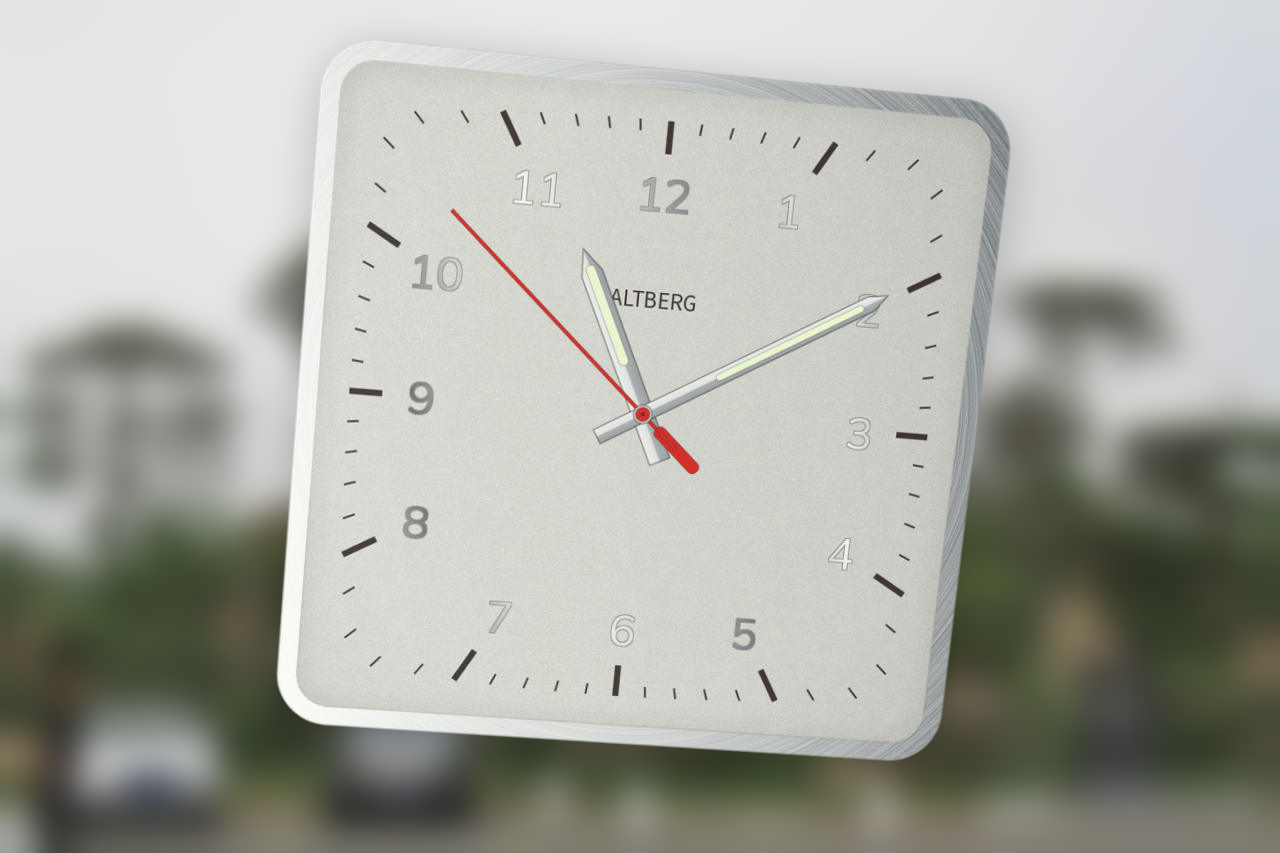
{"hour": 11, "minute": 9, "second": 52}
